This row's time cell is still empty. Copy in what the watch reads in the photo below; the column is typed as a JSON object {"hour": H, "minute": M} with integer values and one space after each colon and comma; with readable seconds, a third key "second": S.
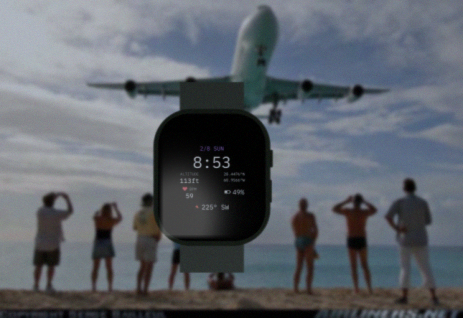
{"hour": 8, "minute": 53}
